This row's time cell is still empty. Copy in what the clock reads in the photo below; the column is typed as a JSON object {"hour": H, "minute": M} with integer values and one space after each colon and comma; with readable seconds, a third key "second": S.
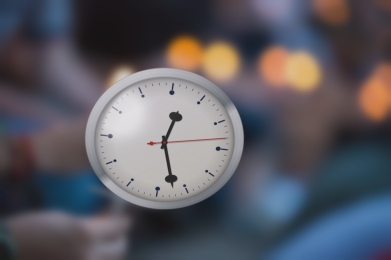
{"hour": 12, "minute": 27, "second": 13}
